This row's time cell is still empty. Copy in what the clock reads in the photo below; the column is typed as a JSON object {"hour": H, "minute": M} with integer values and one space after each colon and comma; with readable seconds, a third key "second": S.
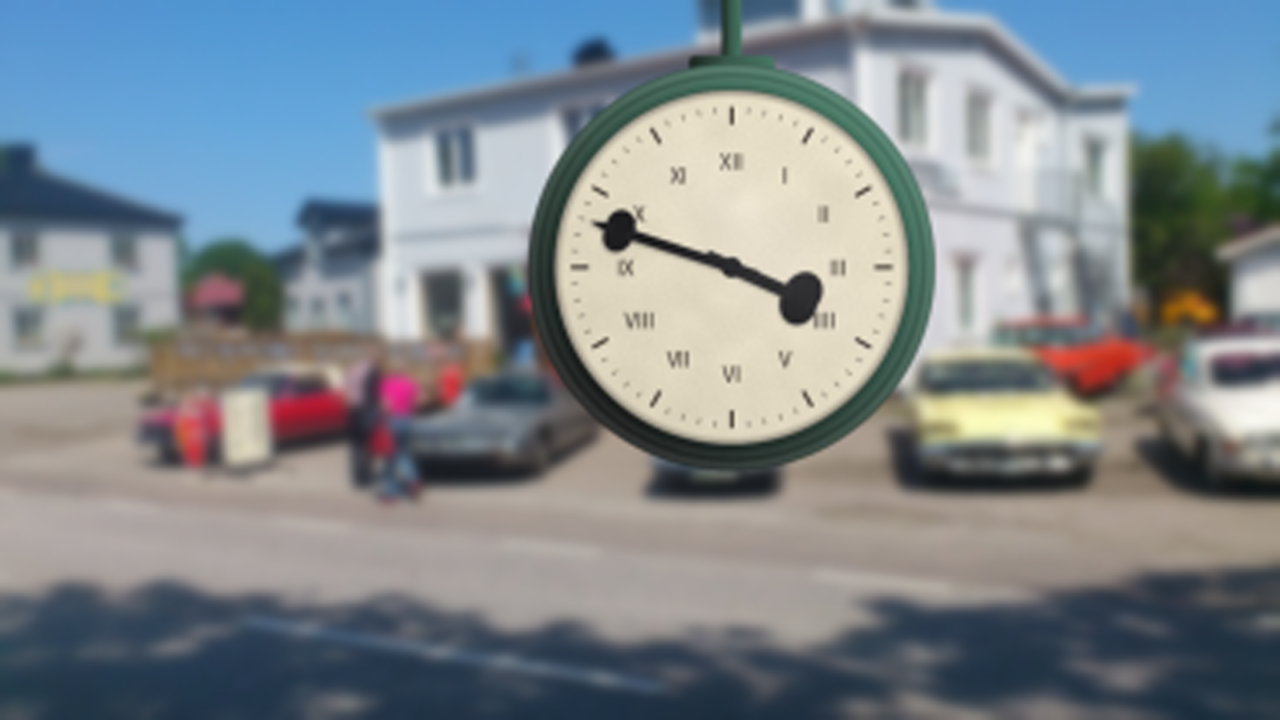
{"hour": 3, "minute": 48}
